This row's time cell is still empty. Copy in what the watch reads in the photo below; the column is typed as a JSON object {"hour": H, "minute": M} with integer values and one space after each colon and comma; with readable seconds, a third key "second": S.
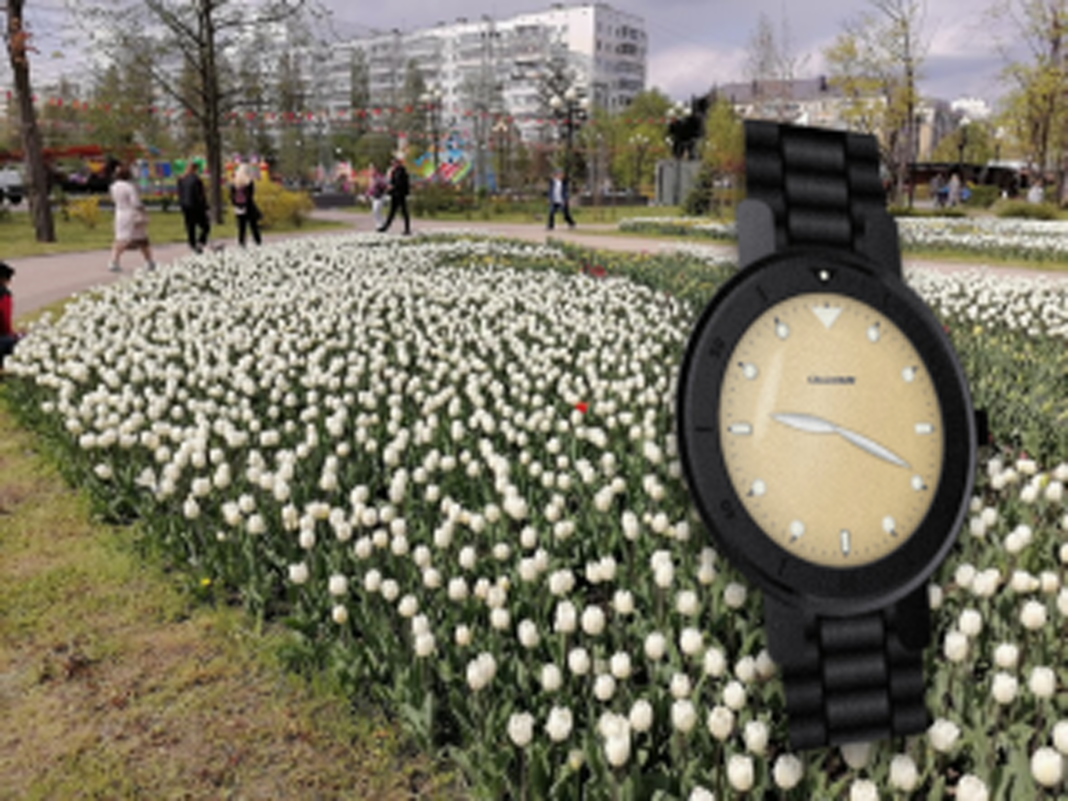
{"hour": 9, "minute": 19}
